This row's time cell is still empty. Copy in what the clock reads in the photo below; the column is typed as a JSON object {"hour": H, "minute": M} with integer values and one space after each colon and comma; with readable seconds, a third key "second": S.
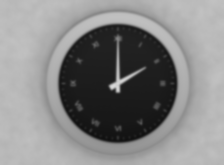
{"hour": 2, "minute": 0}
